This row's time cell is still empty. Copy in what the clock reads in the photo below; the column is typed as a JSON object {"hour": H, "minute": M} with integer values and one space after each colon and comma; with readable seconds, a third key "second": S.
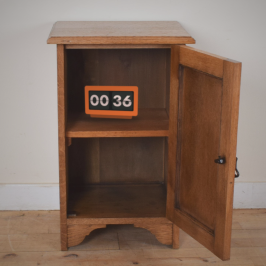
{"hour": 0, "minute": 36}
